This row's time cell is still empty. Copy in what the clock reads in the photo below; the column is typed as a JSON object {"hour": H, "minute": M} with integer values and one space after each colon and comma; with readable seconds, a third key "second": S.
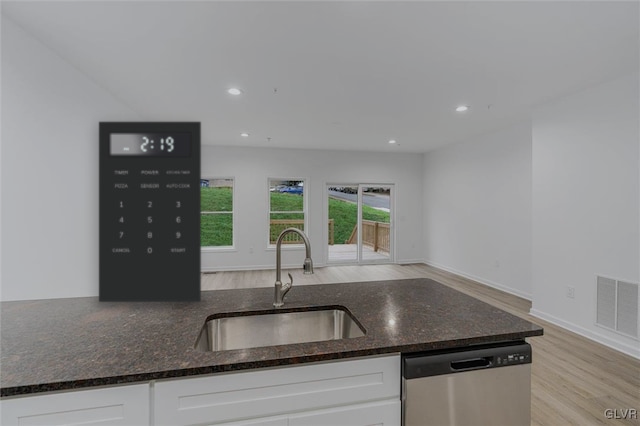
{"hour": 2, "minute": 19}
